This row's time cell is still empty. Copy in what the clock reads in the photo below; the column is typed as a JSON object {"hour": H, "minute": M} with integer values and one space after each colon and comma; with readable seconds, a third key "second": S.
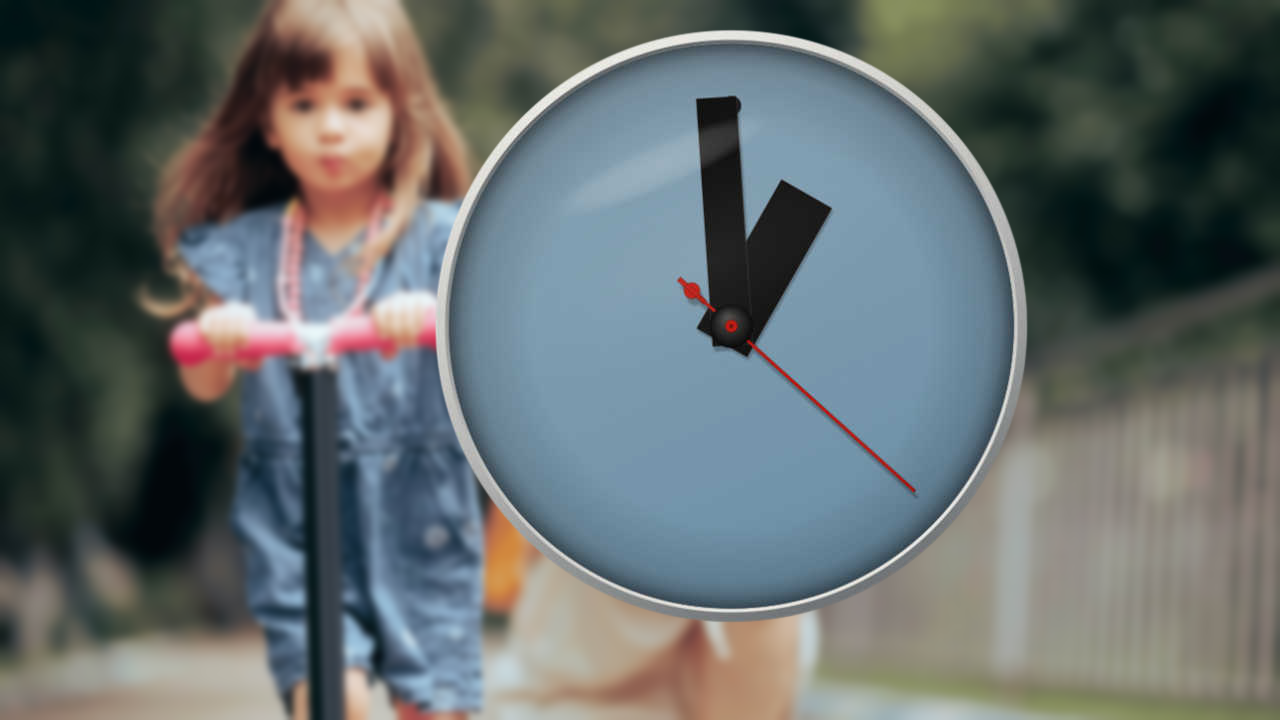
{"hour": 12, "minute": 59, "second": 22}
